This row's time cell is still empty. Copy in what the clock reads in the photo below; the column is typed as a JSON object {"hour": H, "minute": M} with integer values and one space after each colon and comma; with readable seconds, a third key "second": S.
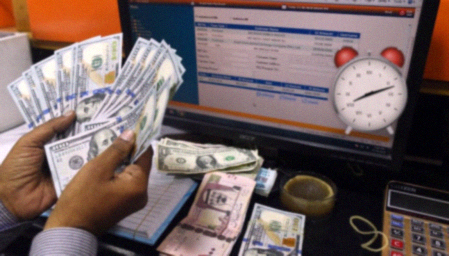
{"hour": 8, "minute": 12}
